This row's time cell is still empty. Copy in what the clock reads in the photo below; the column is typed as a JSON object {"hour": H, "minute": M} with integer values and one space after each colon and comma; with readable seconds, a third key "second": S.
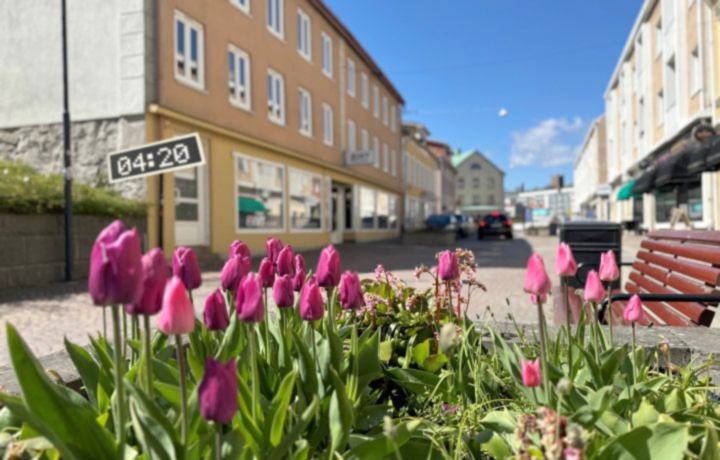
{"hour": 4, "minute": 20}
